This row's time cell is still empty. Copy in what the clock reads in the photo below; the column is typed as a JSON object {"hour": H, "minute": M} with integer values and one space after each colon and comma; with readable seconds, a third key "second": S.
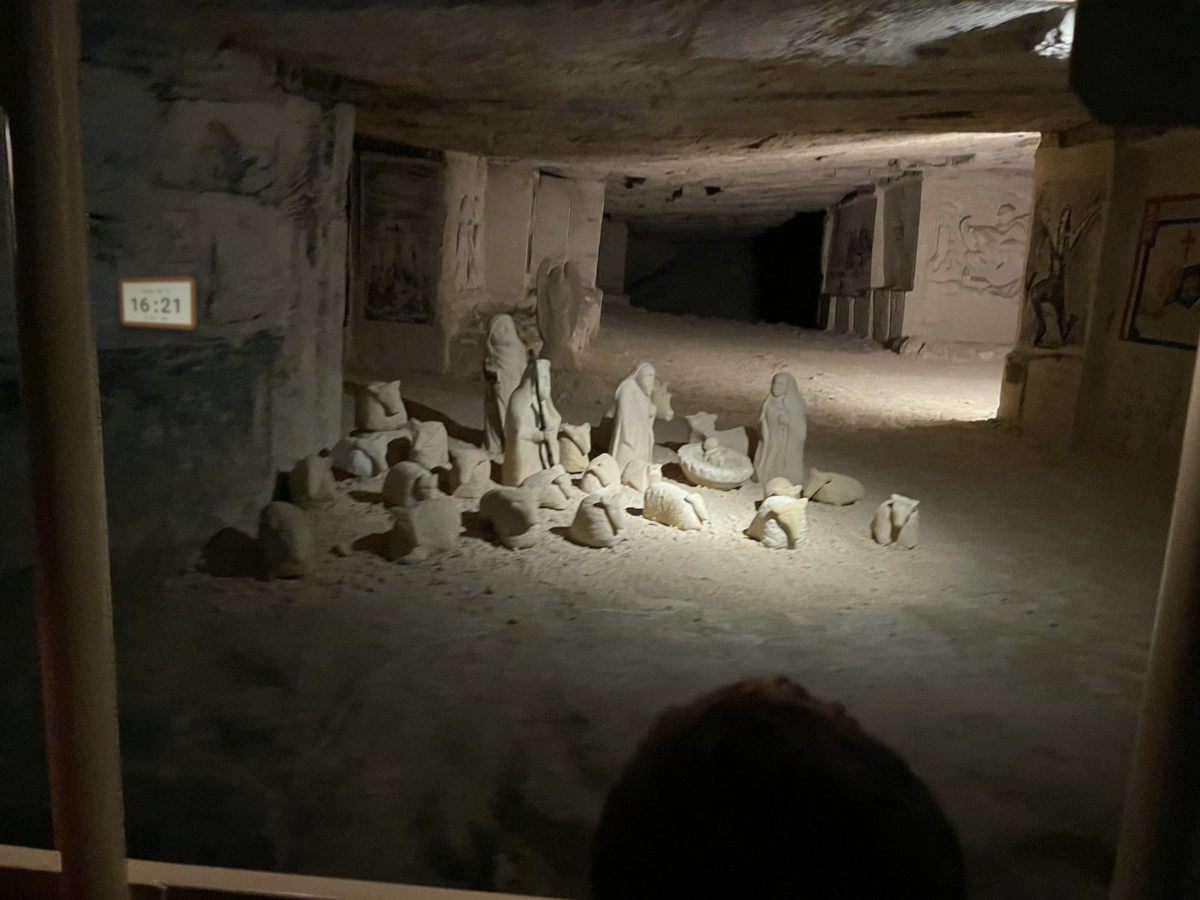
{"hour": 16, "minute": 21}
